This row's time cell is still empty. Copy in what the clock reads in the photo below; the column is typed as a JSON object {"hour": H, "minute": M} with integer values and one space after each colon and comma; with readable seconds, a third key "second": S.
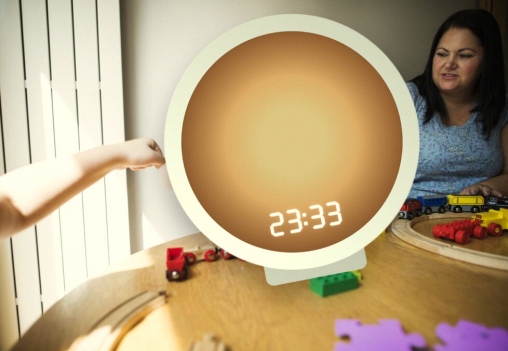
{"hour": 23, "minute": 33}
